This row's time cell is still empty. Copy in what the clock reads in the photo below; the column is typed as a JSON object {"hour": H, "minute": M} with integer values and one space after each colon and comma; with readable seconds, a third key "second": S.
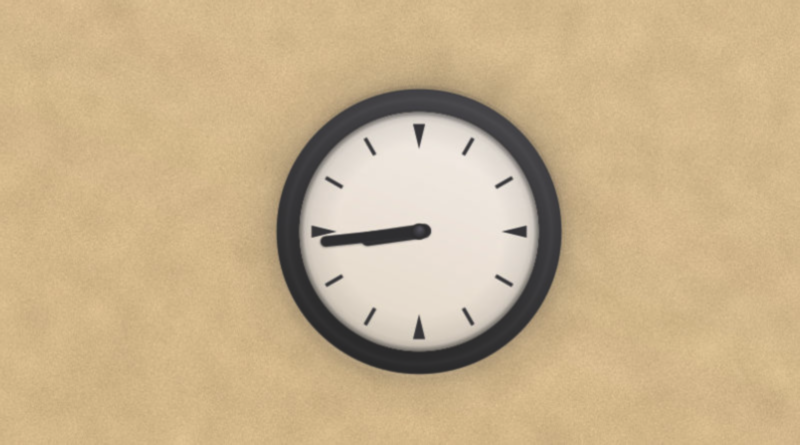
{"hour": 8, "minute": 44}
